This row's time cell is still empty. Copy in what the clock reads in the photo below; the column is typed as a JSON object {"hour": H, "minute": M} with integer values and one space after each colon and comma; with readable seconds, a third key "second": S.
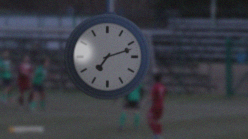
{"hour": 7, "minute": 12}
